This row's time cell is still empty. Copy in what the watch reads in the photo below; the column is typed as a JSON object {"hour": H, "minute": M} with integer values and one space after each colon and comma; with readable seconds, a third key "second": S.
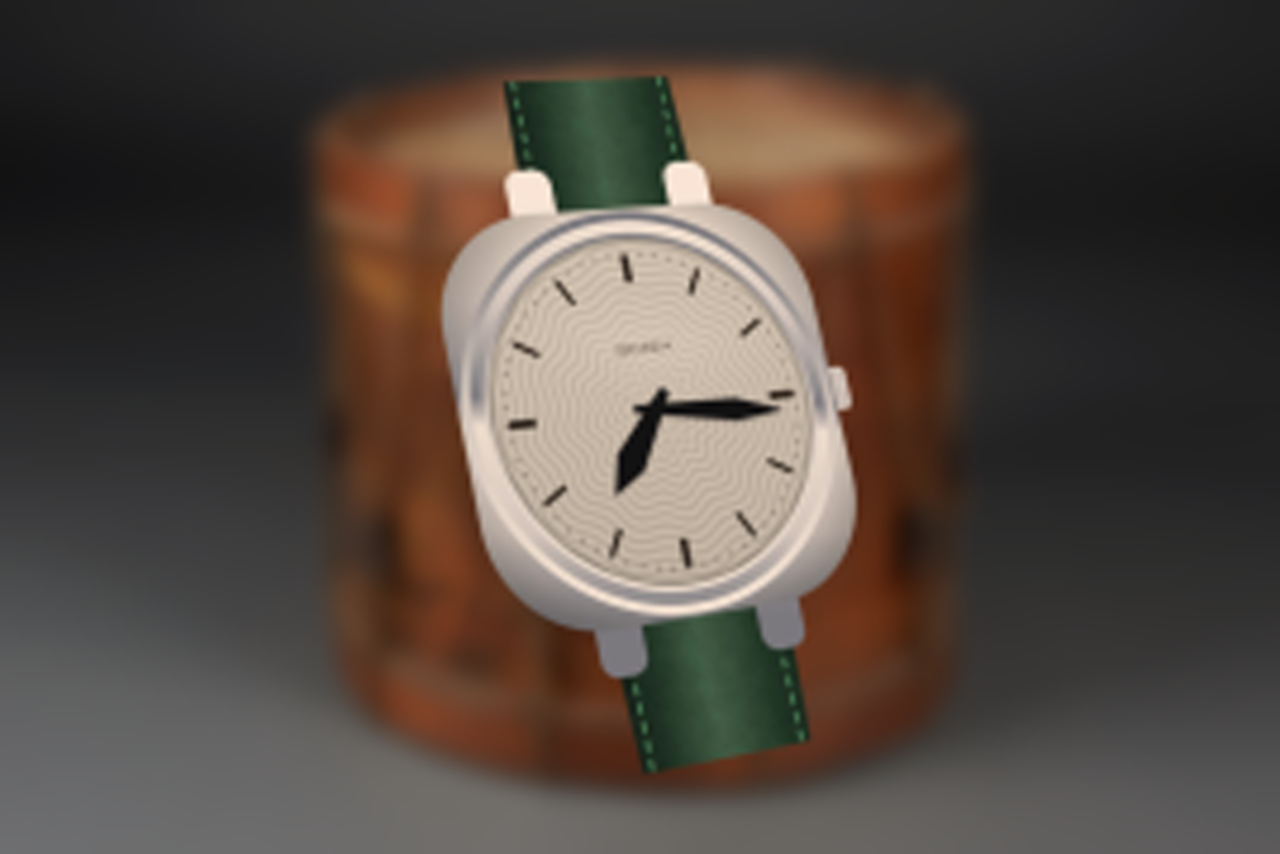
{"hour": 7, "minute": 16}
